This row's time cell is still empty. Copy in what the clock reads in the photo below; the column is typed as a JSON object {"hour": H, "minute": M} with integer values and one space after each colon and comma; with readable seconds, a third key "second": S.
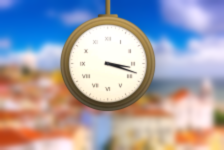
{"hour": 3, "minute": 18}
